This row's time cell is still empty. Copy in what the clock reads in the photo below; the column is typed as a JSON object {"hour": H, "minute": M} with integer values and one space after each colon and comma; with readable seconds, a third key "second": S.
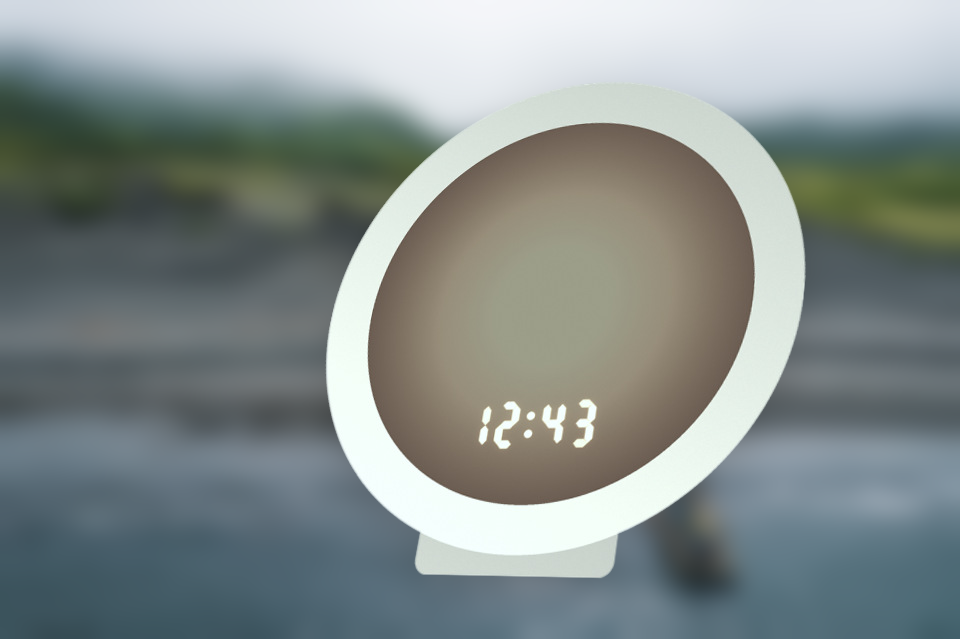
{"hour": 12, "minute": 43}
